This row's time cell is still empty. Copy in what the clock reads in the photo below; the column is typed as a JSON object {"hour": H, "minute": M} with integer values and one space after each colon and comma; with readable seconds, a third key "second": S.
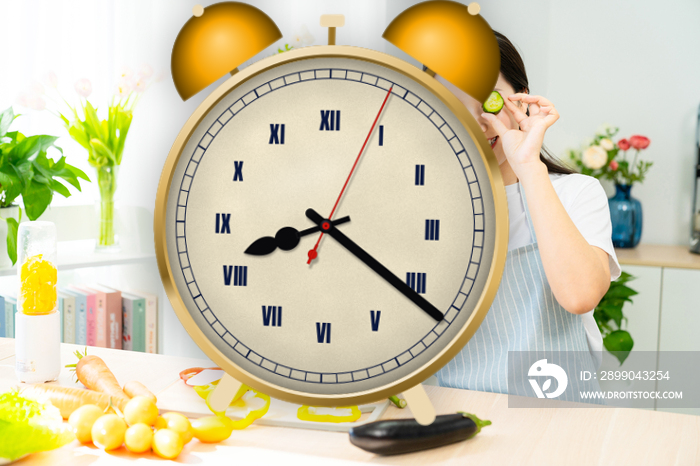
{"hour": 8, "minute": 21, "second": 4}
